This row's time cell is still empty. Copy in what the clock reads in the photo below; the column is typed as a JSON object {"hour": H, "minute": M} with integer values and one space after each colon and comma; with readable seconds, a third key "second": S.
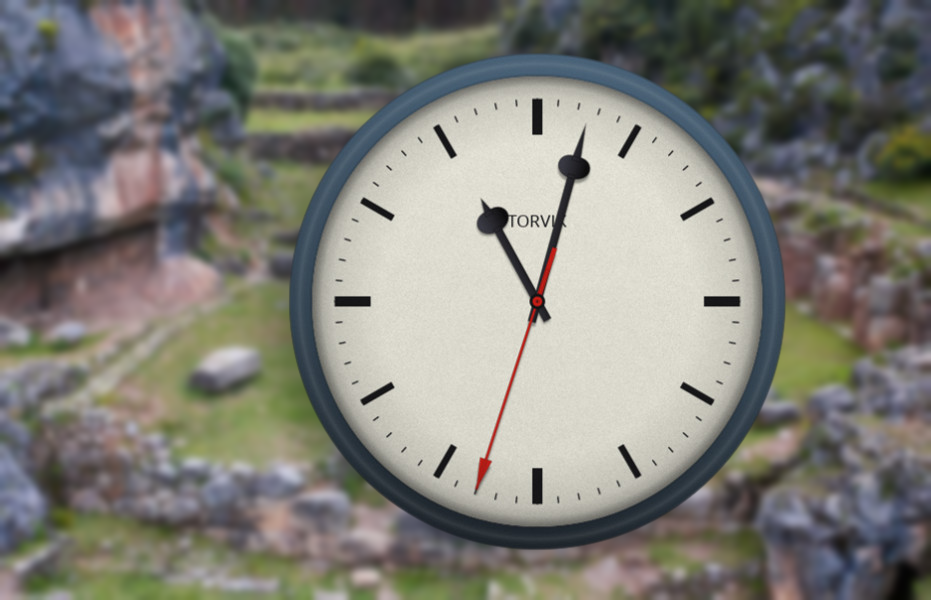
{"hour": 11, "minute": 2, "second": 33}
